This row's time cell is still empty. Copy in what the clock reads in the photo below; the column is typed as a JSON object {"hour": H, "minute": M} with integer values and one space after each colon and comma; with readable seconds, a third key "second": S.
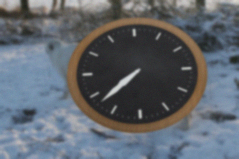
{"hour": 7, "minute": 38}
